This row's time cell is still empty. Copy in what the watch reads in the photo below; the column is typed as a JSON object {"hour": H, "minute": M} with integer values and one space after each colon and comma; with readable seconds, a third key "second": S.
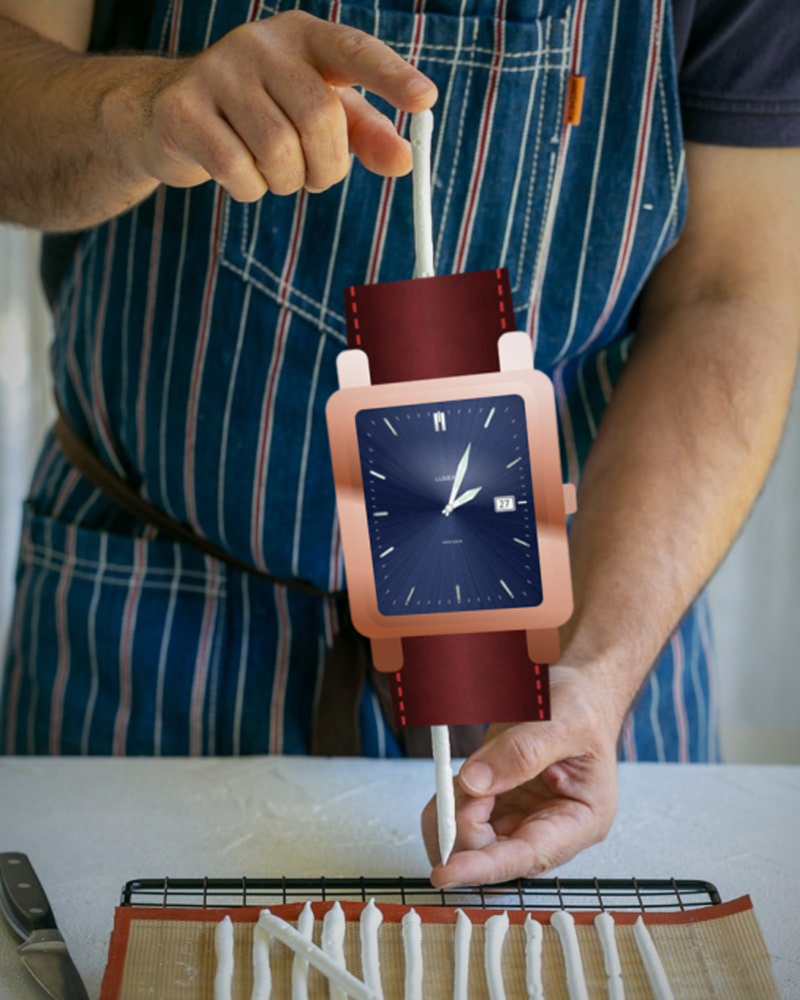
{"hour": 2, "minute": 4}
